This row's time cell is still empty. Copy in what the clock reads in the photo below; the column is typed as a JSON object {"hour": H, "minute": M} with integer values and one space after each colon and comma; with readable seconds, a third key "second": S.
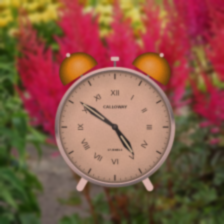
{"hour": 4, "minute": 51}
